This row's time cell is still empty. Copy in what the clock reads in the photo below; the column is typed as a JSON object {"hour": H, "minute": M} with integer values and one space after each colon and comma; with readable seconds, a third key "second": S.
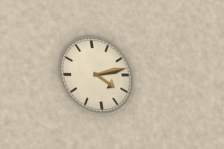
{"hour": 4, "minute": 13}
